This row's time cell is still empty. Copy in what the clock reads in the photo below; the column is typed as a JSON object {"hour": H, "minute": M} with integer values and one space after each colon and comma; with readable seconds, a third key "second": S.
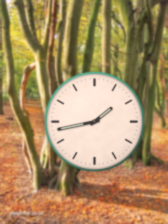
{"hour": 1, "minute": 43}
